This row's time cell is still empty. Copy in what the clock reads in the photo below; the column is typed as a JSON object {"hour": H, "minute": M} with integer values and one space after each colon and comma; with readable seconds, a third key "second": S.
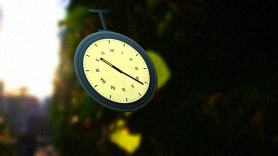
{"hour": 10, "minute": 21}
